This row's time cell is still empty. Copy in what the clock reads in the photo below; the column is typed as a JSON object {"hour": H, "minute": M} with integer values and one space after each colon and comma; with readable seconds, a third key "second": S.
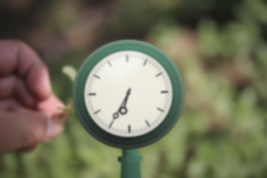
{"hour": 6, "minute": 35}
